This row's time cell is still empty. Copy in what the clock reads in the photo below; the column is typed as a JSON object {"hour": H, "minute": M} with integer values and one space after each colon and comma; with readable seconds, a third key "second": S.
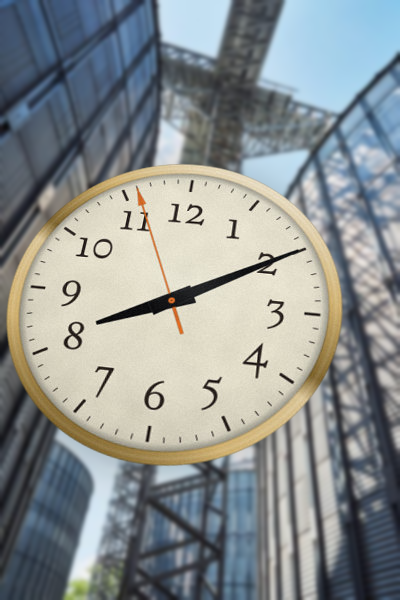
{"hour": 8, "minute": 9, "second": 56}
